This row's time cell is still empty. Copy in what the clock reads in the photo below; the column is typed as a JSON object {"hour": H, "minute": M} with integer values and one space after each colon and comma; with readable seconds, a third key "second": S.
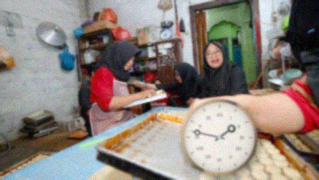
{"hour": 1, "minute": 47}
